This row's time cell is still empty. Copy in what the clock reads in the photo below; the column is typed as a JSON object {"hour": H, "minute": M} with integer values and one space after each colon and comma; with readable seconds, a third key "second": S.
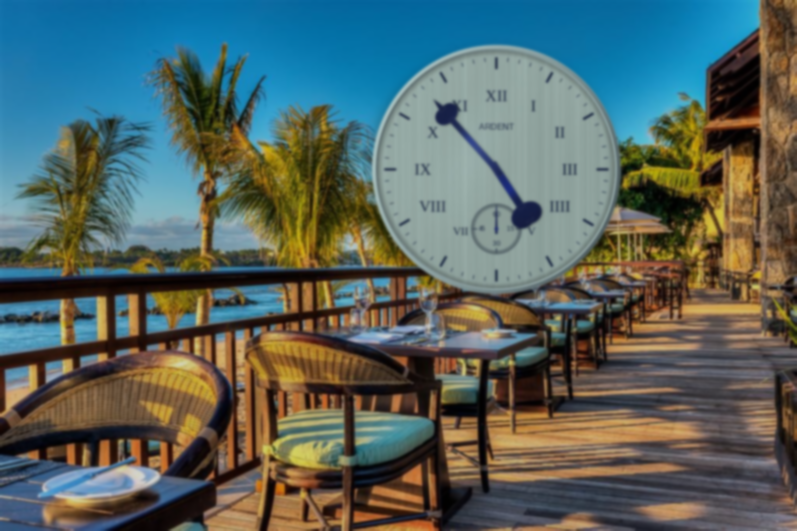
{"hour": 4, "minute": 53}
